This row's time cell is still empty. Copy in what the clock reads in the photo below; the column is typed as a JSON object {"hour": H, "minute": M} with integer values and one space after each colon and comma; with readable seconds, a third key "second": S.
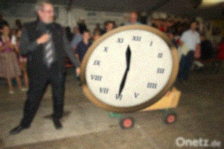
{"hour": 11, "minute": 30}
